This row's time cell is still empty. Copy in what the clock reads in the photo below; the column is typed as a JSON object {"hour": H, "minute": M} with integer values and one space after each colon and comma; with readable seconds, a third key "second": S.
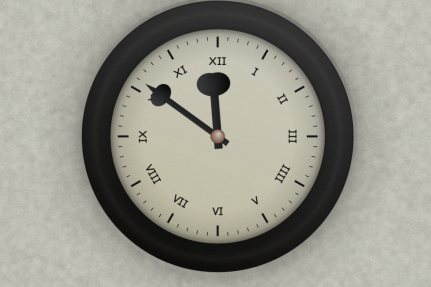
{"hour": 11, "minute": 51}
